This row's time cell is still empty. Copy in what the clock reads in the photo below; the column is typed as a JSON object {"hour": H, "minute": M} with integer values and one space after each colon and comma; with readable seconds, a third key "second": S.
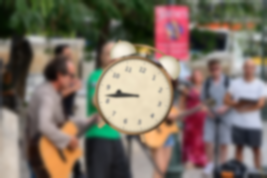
{"hour": 8, "minute": 42}
